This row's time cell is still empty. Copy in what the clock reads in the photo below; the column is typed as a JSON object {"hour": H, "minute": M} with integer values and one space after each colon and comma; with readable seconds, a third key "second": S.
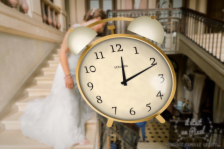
{"hour": 12, "minute": 11}
